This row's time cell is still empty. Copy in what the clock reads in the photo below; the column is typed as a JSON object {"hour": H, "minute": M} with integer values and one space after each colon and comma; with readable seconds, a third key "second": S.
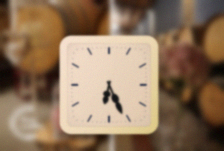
{"hour": 6, "minute": 26}
